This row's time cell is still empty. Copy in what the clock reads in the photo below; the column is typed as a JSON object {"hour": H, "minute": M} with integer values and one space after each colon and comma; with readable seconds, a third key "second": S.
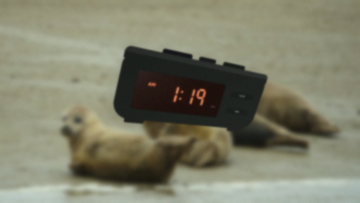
{"hour": 1, "minute": 19}
